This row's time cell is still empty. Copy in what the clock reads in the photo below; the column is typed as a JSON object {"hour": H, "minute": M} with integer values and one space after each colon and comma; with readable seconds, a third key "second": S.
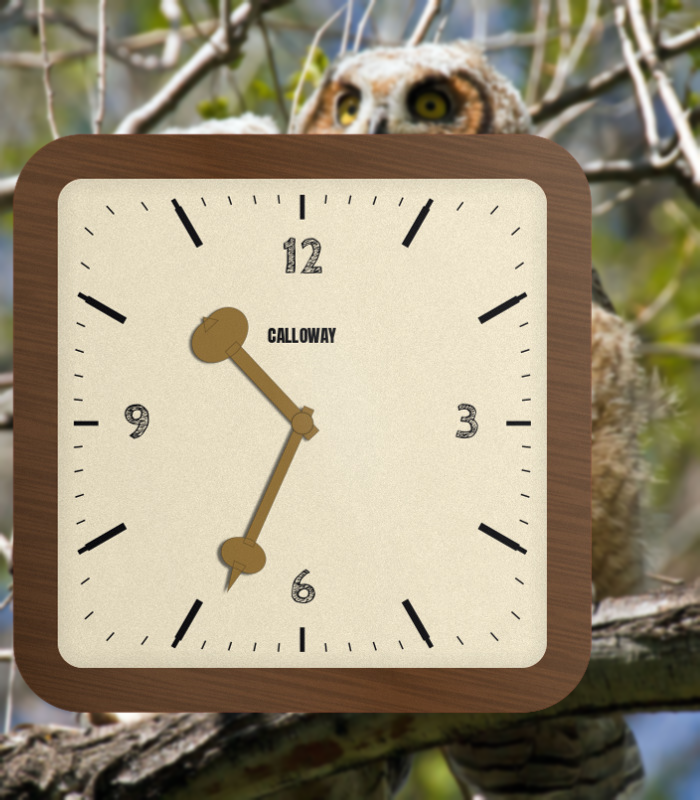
{"hour": 10, "minute": 34}
